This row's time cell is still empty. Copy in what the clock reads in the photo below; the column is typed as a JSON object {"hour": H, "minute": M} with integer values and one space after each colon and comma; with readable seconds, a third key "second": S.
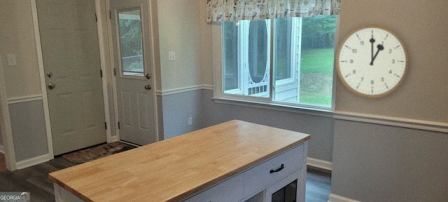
{"hour": 1, "minute": 0}
